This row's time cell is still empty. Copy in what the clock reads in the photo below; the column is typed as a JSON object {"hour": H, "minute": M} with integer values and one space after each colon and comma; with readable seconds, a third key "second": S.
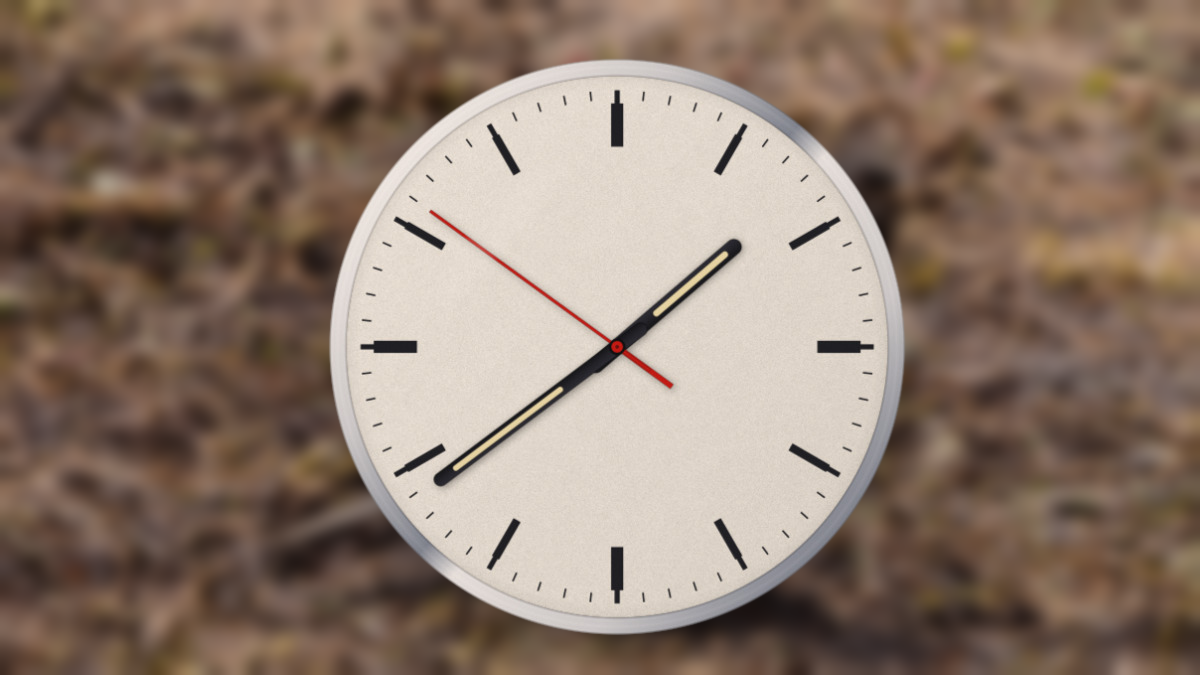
{"hour": 1, "minute": 38, "second": 51}
